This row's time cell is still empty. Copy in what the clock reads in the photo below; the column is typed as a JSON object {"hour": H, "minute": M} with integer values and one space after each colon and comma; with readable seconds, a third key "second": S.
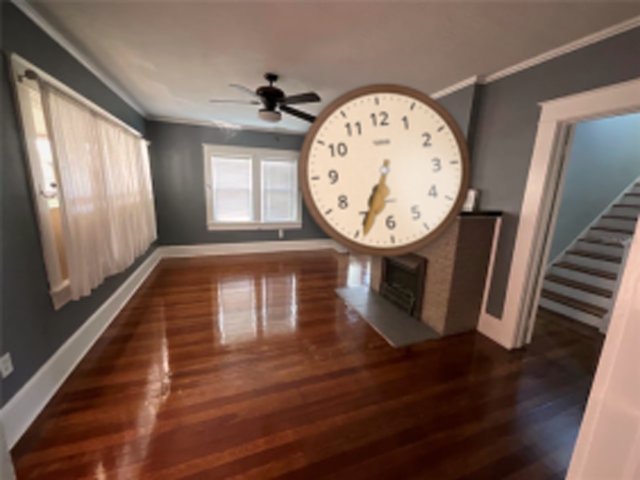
{"hour": 6, "minute": 34}
